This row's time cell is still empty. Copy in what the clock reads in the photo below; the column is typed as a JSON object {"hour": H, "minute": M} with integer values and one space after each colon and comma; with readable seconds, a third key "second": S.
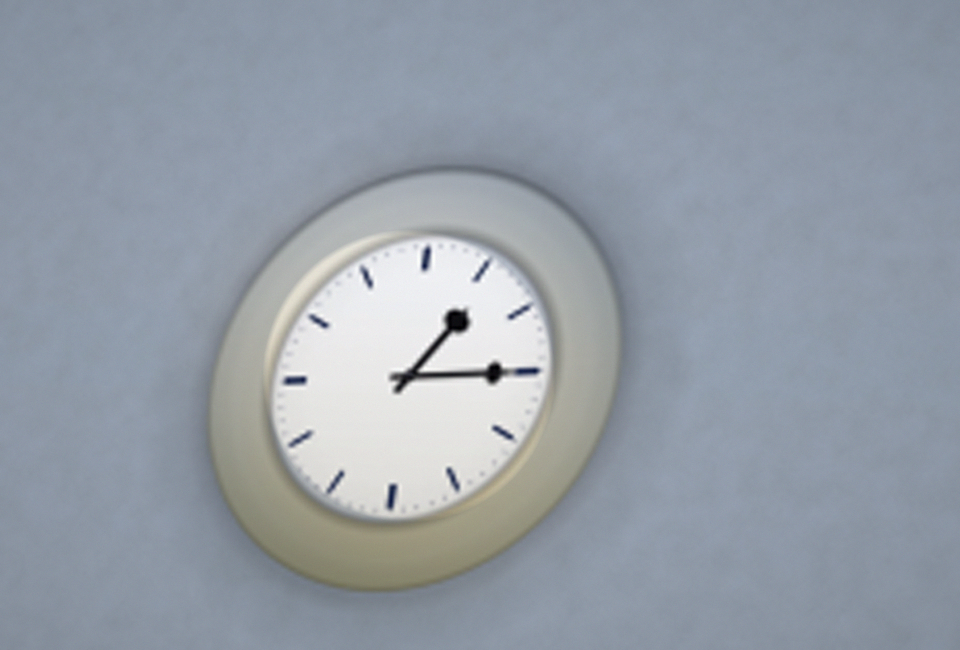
{"hour": 1, "minute": 15}
